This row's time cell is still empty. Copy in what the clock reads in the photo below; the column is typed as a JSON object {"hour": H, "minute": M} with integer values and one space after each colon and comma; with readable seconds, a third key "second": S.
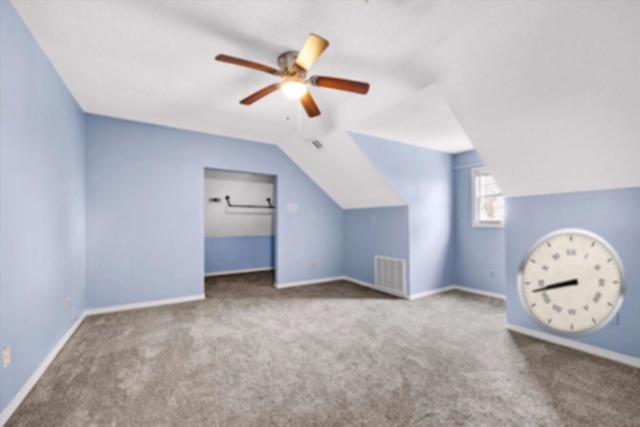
{"hour": 8, "minute": 43}
